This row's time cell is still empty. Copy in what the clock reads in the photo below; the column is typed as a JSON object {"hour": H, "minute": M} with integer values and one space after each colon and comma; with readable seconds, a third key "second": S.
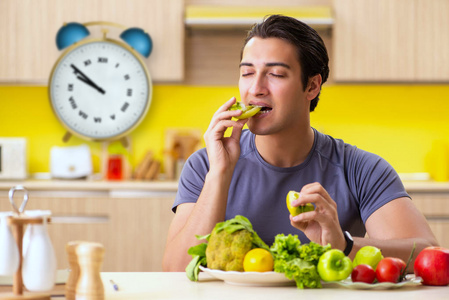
{"hour": 9, "minute": 51}
